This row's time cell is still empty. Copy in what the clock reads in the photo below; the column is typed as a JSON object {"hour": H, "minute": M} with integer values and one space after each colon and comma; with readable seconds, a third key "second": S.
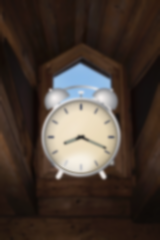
{"hour": 8, "minute": 19}
